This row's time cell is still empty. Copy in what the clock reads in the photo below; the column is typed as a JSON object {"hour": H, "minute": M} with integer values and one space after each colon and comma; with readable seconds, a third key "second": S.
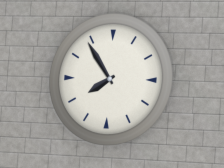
{"hour": 7, "minute": 54}
